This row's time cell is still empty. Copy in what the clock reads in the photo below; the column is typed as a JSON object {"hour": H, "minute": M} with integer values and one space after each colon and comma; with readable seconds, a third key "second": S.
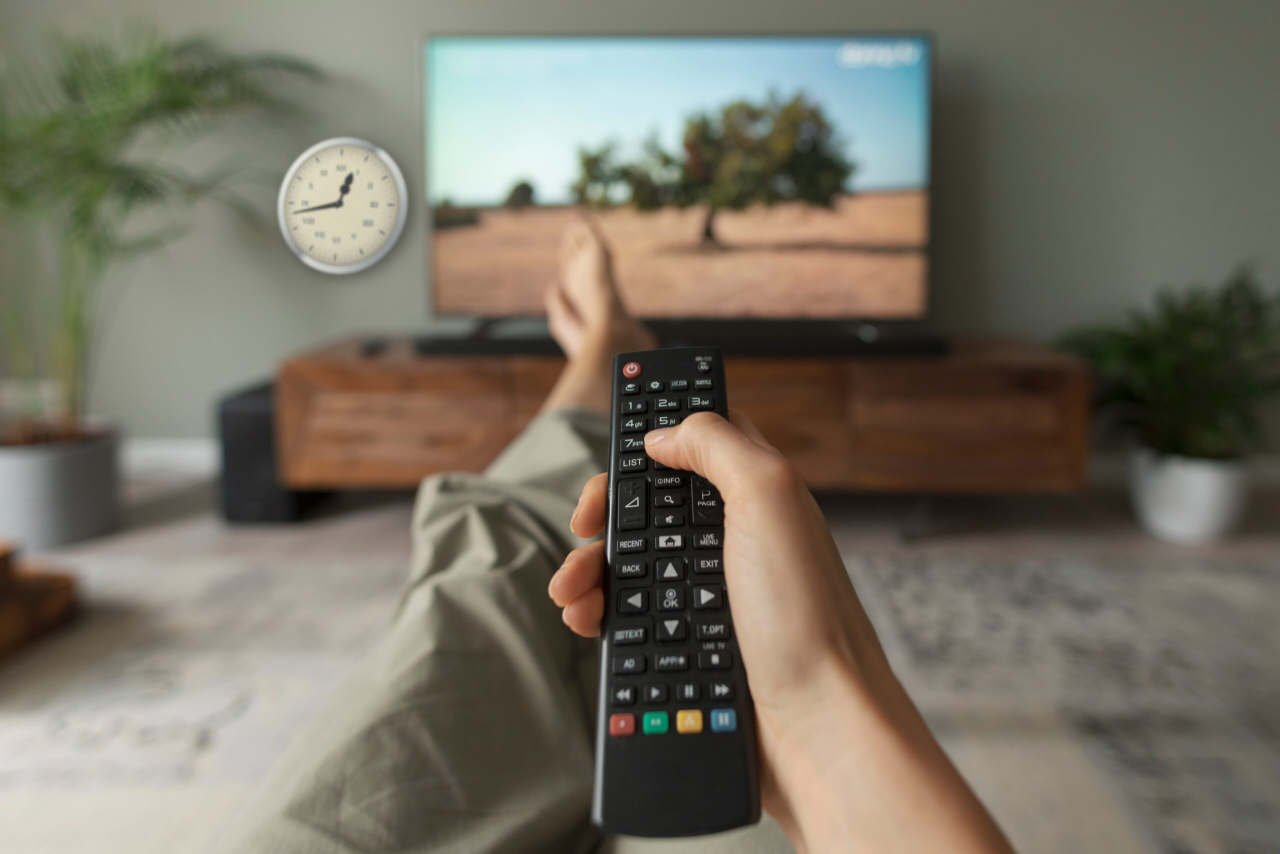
{"hour": 12, "minute": 43}
